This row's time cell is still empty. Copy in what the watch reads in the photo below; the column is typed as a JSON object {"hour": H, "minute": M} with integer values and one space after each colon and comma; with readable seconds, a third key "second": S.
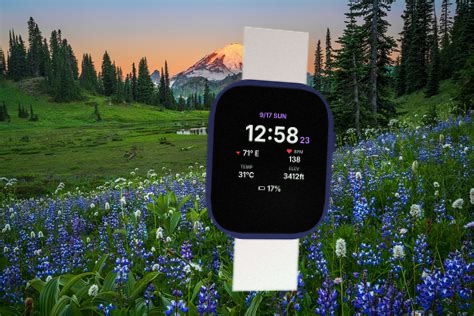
{"hour": 12, "minute": 58, "second": 23}
